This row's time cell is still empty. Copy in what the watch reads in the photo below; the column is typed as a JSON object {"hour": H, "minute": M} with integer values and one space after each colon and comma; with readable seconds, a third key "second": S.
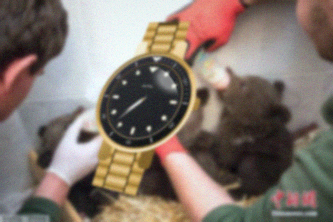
{"hour": 7, "minute": 37}
